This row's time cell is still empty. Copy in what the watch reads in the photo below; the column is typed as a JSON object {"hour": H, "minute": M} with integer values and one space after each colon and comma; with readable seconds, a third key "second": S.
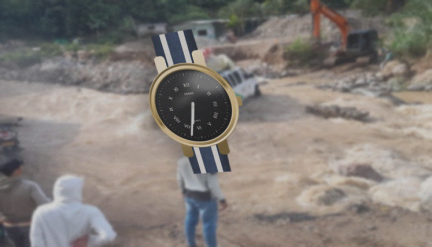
{"hour": 6, "minute": 33}
